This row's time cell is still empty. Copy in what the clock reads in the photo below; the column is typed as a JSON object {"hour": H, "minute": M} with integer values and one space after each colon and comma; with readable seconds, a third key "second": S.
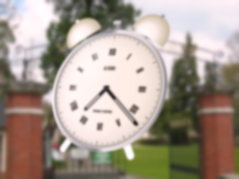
{"hour": 7, "minute": 22}
